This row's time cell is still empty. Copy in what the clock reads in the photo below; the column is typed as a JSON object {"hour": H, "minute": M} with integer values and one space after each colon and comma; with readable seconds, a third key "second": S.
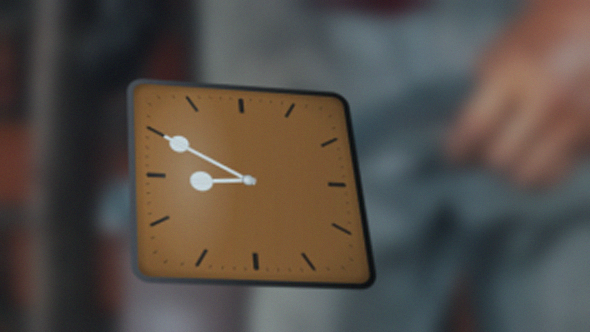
{"hour": 8, "minute": 50}
